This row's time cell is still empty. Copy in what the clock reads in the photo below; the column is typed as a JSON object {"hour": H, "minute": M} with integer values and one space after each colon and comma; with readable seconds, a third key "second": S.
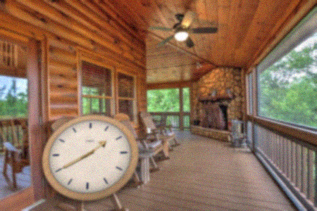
{"hour": 1, "minute": 40}
